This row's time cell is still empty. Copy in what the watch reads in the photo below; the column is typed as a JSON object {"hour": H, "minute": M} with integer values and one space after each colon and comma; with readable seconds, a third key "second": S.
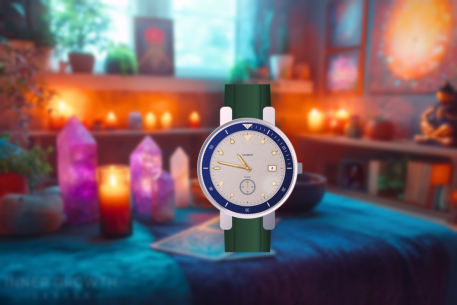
{"hour": 10, "minute": 47}
